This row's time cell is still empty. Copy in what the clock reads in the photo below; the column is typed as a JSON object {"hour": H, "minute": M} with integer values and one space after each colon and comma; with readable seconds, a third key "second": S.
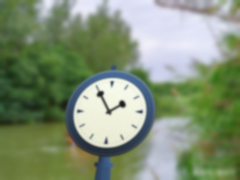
{"hour": 1, "minute": 55}
